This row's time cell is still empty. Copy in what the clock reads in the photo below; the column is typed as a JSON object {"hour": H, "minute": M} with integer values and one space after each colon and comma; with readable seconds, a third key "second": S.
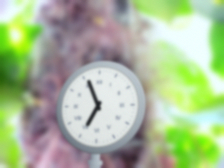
{"hour": 6, "minute": 56}
